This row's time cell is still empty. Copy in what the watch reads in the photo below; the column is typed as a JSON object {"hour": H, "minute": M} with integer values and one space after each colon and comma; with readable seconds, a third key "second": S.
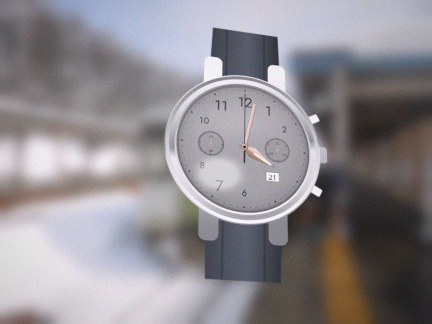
{"hour": 4, "minute": 2}
